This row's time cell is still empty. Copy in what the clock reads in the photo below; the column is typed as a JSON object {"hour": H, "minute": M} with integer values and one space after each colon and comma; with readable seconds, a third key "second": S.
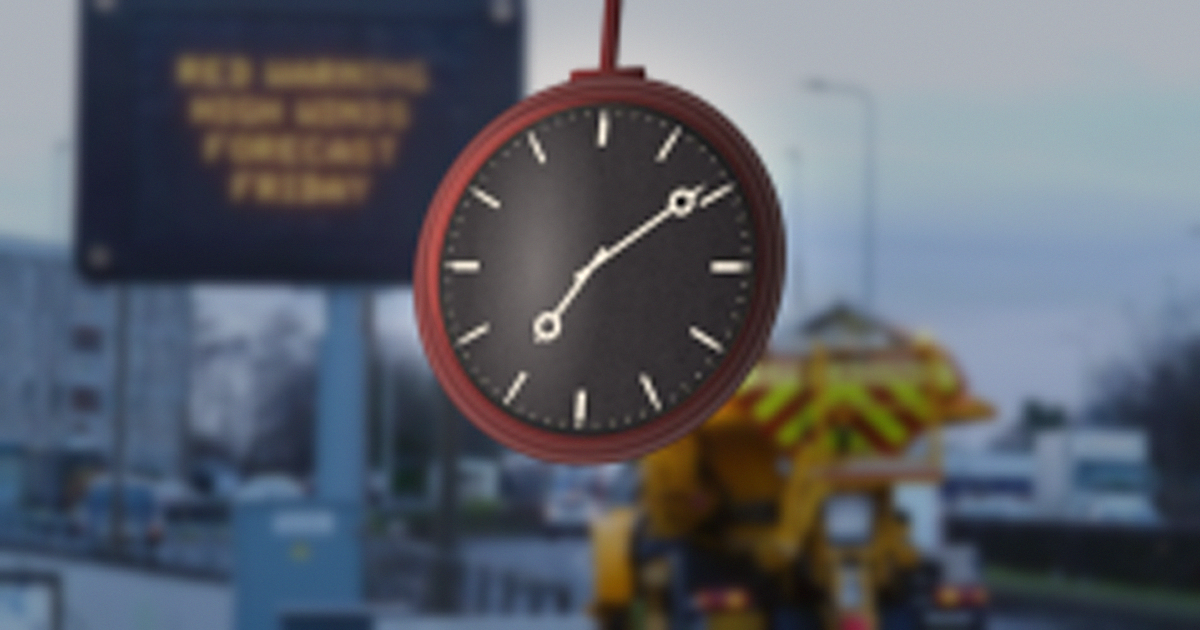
{"hour": 7, "minute": 9}
